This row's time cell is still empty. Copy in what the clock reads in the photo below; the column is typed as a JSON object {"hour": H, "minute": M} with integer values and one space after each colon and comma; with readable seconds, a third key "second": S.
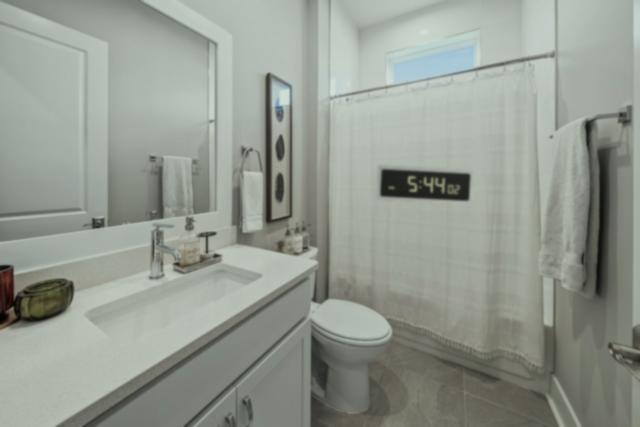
{"hour": 5, "minute": 44}
